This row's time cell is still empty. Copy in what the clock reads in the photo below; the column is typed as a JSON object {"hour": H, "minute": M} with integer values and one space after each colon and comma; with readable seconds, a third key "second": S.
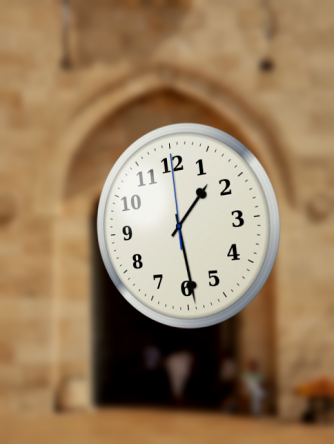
{"hour": 1, "minute": 29, "second": 0}
